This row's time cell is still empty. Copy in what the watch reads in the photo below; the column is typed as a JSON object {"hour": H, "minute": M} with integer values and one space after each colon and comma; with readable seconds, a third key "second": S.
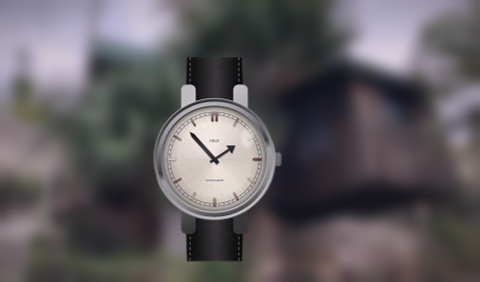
{"hour": 1, "minute": 53}
